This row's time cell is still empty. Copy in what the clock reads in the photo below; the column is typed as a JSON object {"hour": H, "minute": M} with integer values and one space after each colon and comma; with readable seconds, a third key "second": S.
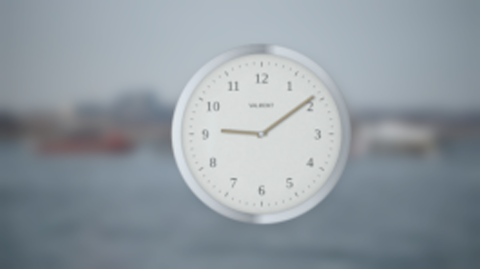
{"hour": 9, "minute": 9}
